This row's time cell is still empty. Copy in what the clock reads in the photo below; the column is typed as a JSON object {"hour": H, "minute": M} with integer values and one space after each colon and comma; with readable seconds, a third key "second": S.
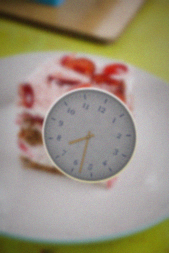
{"hour": 7, "minute": 28}
